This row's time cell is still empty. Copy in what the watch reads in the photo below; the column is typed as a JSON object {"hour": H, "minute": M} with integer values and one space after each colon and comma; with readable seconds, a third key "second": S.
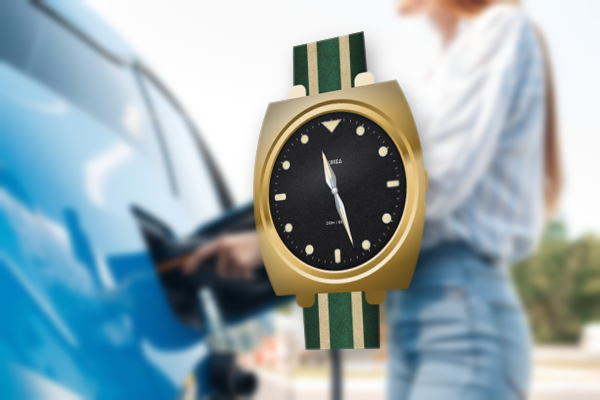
{"hour": 11, "minute": 27}
